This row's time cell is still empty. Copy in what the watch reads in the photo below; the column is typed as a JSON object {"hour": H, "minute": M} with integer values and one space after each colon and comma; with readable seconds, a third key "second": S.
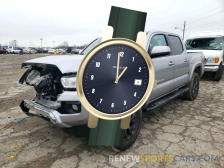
{"hour": 12, "minute": 59}
